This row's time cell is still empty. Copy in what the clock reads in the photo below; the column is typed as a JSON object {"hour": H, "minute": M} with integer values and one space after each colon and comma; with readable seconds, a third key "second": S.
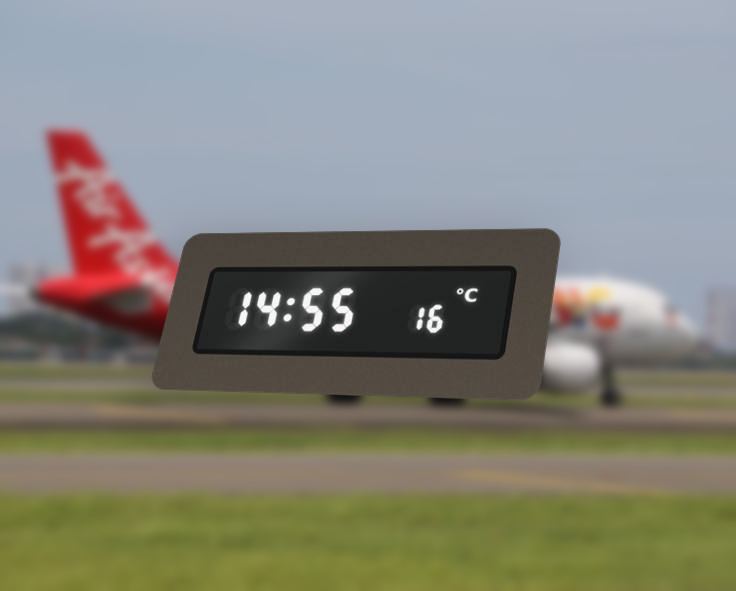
{"hour": 14, "minute": 55}
